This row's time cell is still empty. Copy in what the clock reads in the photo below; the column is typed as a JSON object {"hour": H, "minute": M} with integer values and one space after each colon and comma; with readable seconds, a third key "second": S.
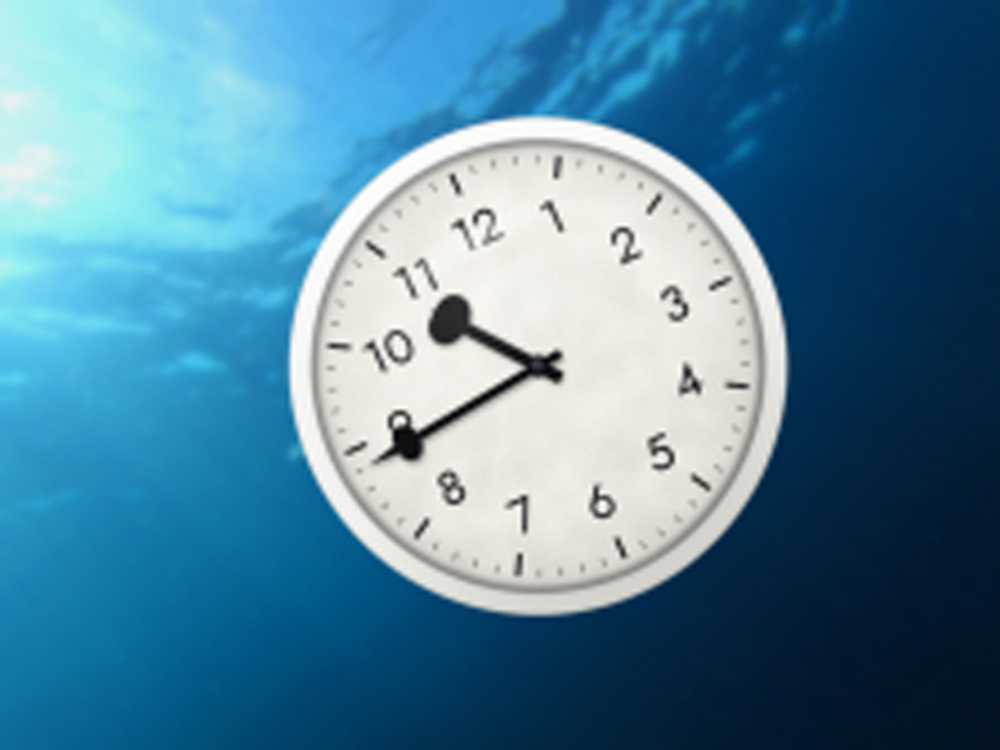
{"hour": 10, "minute": 44}
